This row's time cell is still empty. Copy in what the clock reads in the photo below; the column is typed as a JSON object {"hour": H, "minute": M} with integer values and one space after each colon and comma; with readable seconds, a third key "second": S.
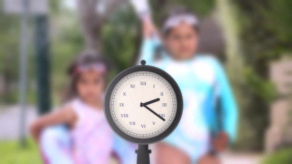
{"hour": 2, "minute": 21}
